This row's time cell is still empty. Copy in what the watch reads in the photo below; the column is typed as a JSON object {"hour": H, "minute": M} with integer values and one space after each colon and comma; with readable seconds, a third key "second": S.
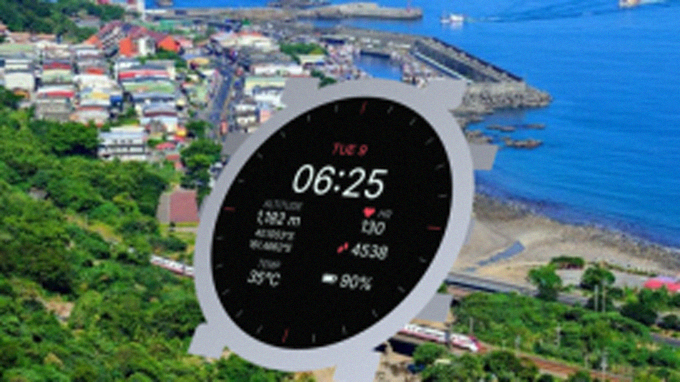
{"hour": 6, "minute": 25}
